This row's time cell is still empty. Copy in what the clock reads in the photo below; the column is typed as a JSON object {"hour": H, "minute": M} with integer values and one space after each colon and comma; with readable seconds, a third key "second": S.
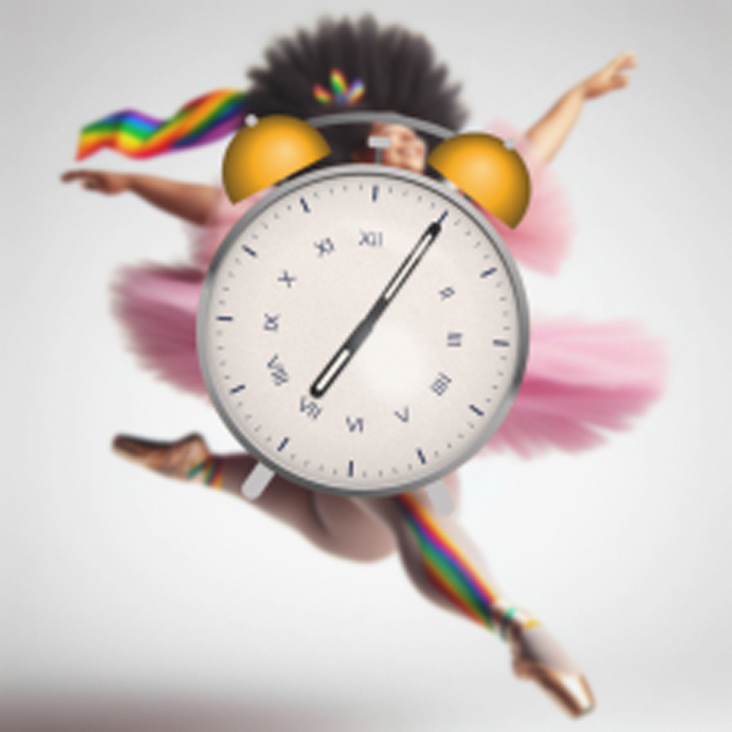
{"hour": 7, "minute": 5}
